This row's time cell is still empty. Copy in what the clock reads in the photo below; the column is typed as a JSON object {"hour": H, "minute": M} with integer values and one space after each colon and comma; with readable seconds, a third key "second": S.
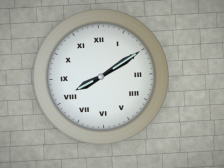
{"hour": 8, "minute": 10}
